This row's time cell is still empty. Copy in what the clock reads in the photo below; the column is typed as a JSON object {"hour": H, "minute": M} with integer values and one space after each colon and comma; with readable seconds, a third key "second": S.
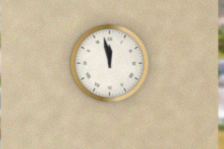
{"hour": 11, "minute": 58}
